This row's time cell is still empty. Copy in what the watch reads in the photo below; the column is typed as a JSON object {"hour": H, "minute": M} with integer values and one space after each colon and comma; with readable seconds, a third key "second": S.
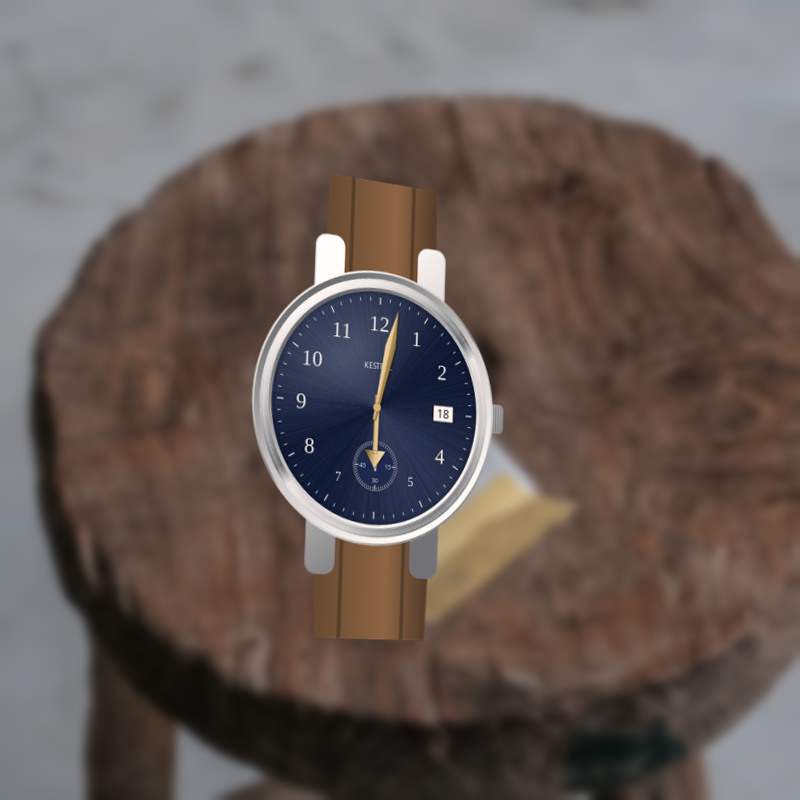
{"hour": 6, "minute": 2}
